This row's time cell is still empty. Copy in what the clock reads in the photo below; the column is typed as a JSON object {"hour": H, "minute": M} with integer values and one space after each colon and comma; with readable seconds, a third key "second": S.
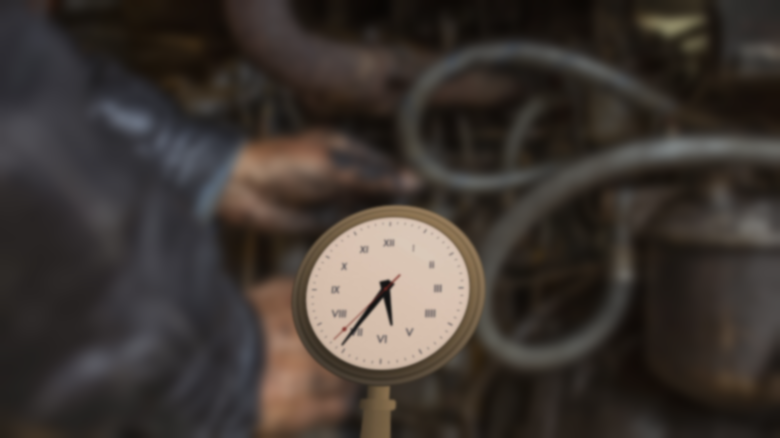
{"hour": 5, "minute": 35, "second": 37}
